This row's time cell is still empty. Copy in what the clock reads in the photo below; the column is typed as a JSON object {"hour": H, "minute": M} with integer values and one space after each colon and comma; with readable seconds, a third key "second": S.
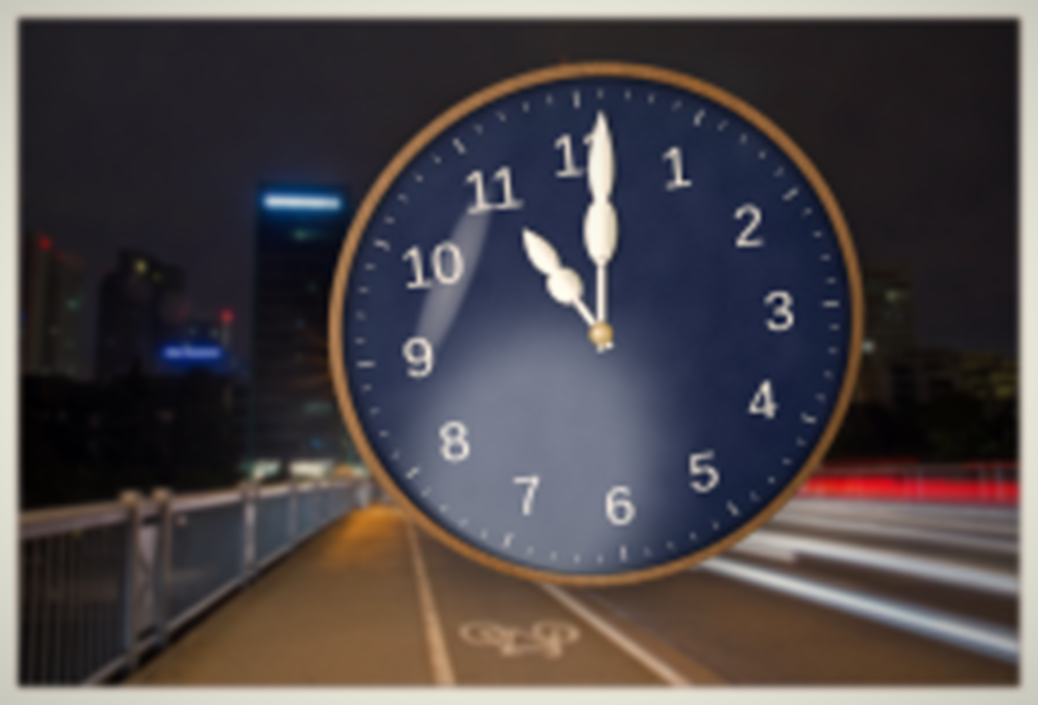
{"hour": 11, "minute": 1}
